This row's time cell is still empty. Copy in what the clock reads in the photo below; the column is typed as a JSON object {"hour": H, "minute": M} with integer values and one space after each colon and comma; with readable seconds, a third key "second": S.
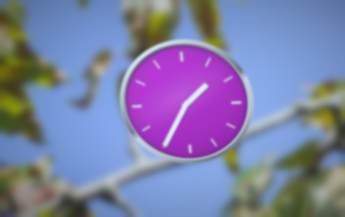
{"hour": 1, "minute": 35}
